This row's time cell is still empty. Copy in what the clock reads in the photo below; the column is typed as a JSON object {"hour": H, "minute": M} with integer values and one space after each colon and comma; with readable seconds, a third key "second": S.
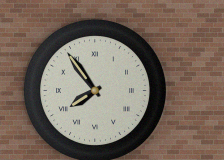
{"hour": 7, "minute": 54}
